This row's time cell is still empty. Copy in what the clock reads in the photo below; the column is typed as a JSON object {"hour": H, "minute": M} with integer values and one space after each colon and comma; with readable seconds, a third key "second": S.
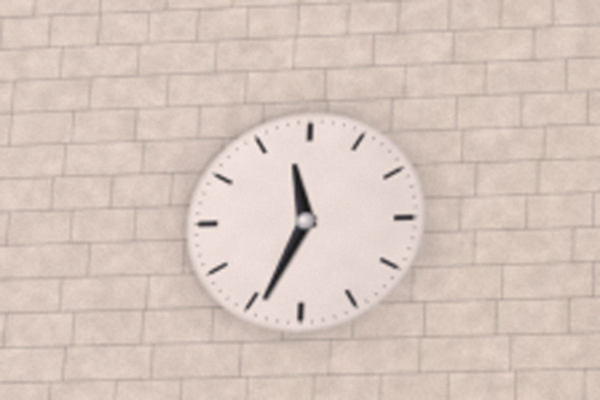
{"hour": 11, "minute": 34}
